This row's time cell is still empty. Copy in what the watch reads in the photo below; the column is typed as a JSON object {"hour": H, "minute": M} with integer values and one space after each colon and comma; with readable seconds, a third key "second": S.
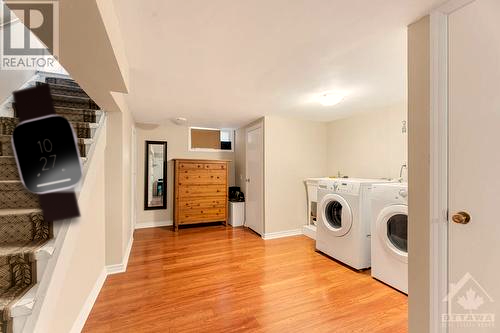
{"hour": 10, "minute": 27}
